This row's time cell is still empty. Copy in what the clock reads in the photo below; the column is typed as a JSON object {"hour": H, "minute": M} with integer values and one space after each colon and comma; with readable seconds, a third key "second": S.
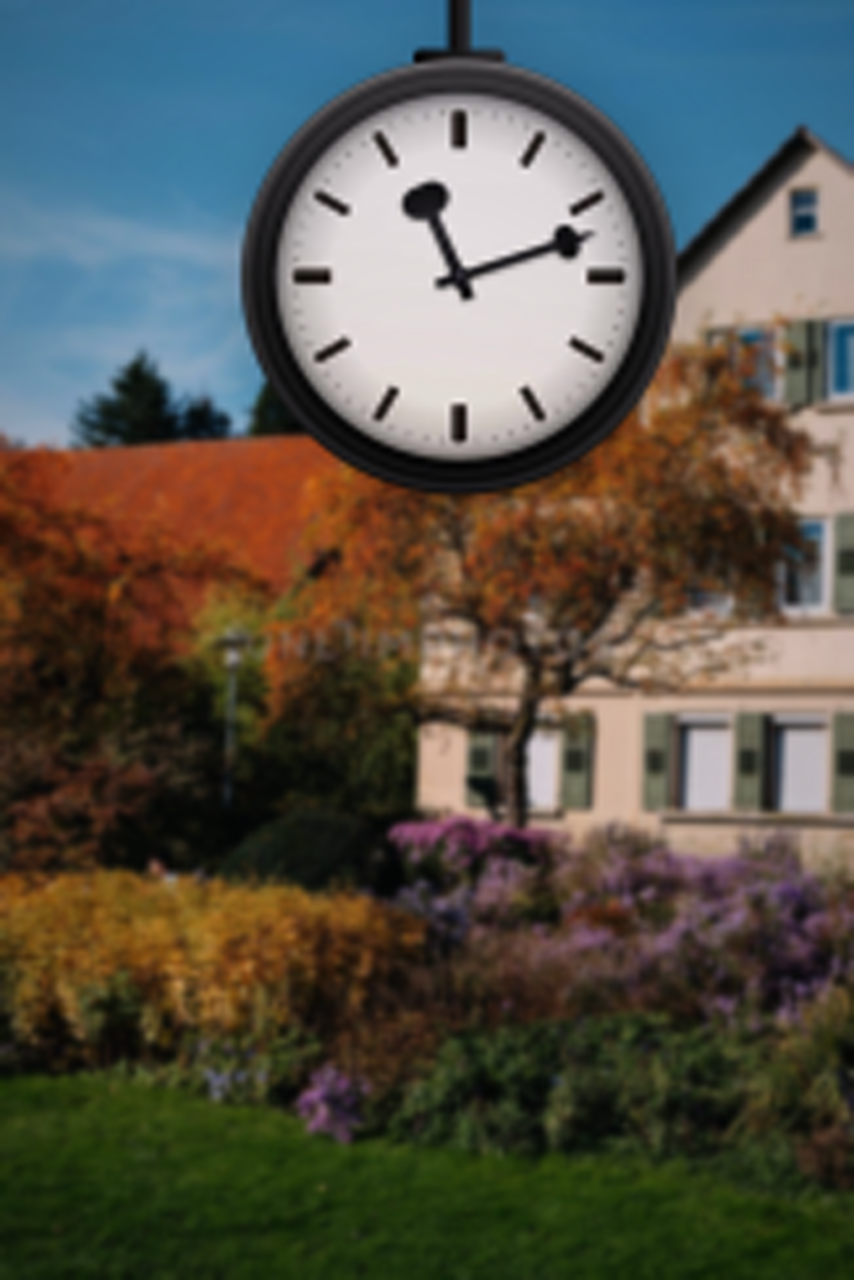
{"hour": 11, "minute": 12}
